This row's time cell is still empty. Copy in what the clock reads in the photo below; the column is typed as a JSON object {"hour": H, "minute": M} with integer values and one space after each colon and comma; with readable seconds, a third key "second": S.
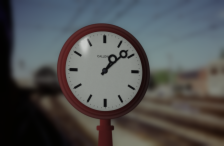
{"hour": 1, "minute": 8}
